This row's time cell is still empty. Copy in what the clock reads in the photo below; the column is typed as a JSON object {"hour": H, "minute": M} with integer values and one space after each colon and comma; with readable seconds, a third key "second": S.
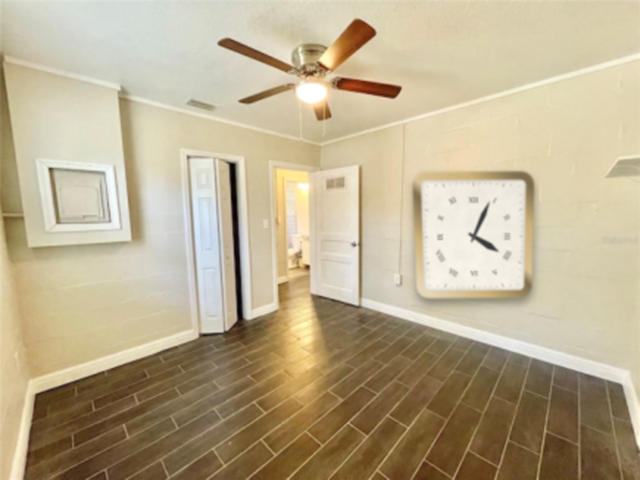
{"hour": 4, "minute": 4}
